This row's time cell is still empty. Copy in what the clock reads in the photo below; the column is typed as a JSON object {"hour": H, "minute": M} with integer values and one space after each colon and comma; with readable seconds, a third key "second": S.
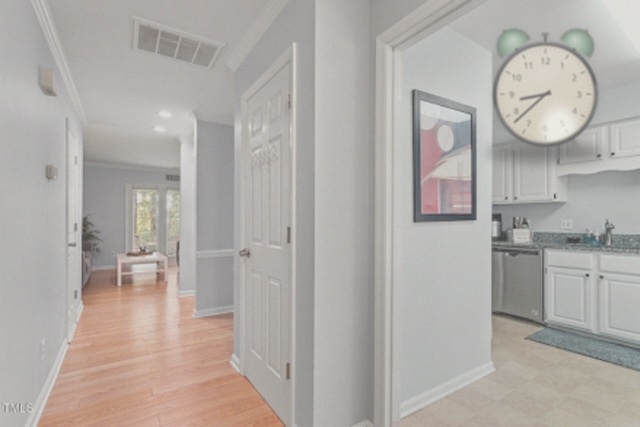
{"hour": 8, "minute": 38}
